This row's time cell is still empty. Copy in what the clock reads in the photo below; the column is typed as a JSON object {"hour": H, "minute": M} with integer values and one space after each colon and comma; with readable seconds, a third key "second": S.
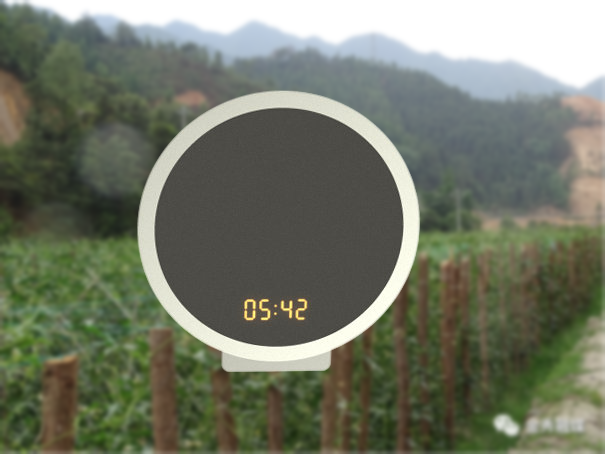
{"hour": 5, "minute": 42}
